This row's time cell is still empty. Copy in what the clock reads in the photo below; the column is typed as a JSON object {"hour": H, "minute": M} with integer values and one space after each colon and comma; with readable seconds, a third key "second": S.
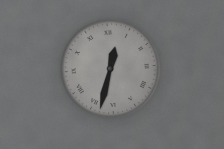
{"hour": 12, "minute": 33}
